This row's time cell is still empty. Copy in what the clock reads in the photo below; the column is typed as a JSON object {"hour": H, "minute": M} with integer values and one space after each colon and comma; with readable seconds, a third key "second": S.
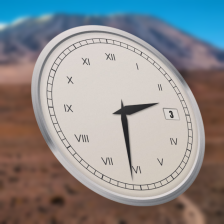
{"hour": 2, "minute": 31}
